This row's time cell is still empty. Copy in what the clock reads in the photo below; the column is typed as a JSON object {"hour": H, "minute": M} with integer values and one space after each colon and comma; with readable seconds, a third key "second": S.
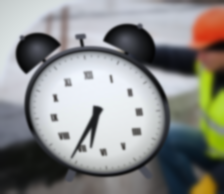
{"hour": 6, "minute": 36}
